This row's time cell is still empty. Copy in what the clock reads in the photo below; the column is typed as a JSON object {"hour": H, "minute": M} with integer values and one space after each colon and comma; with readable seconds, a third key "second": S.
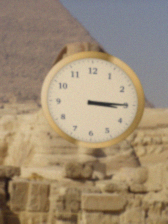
{"hour": 3, "minute": 15}
